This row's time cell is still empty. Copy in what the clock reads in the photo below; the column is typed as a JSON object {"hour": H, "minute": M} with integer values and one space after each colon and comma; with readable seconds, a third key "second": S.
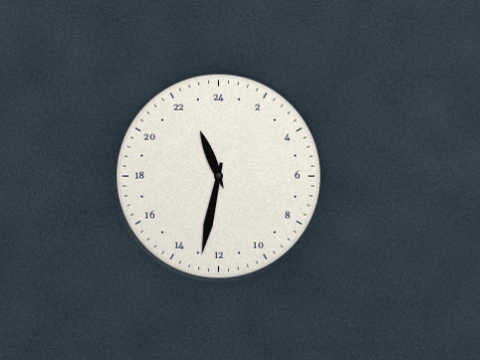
{"hour": 22, "minute": 32}
